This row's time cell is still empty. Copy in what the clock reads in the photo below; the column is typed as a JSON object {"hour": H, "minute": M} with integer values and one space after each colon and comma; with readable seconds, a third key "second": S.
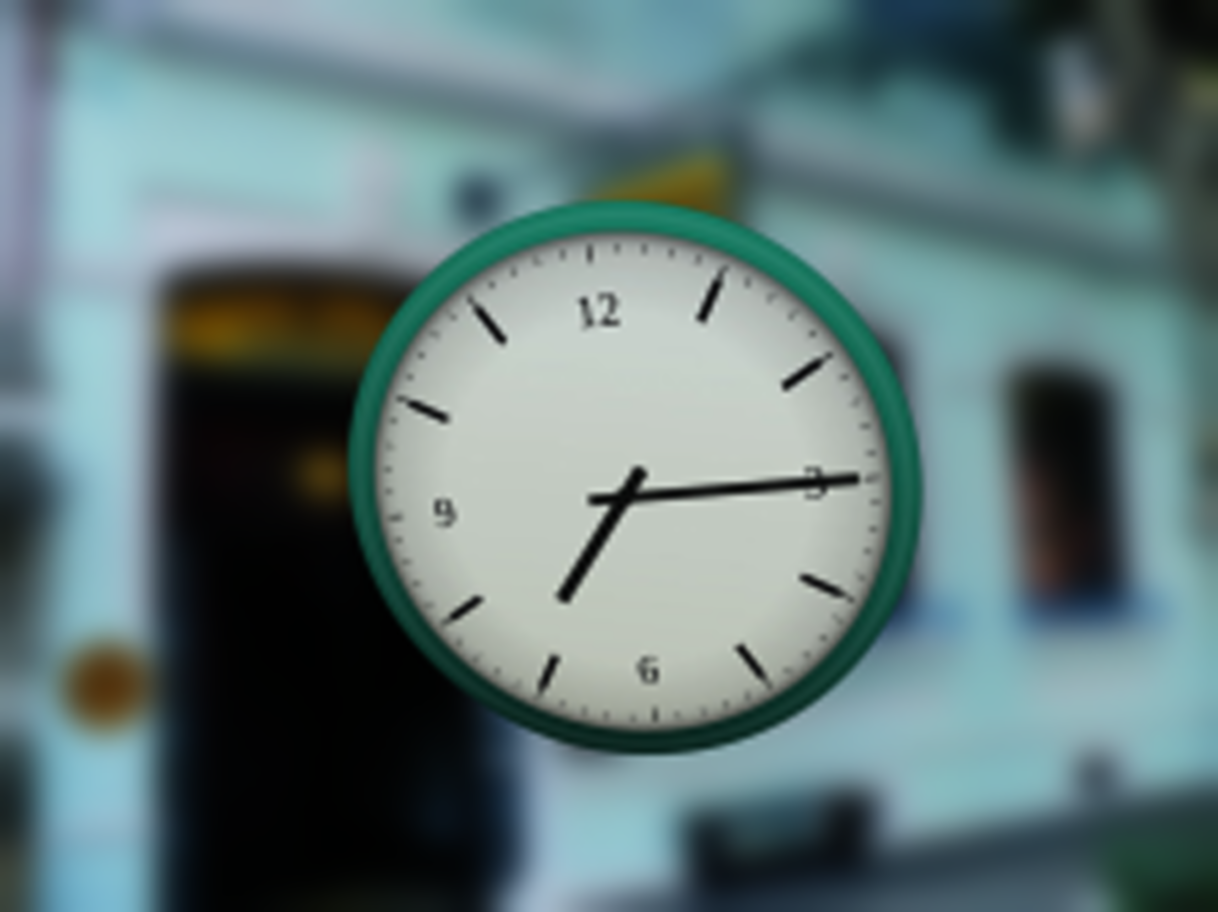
{"hour": 7, "minute": 15}
